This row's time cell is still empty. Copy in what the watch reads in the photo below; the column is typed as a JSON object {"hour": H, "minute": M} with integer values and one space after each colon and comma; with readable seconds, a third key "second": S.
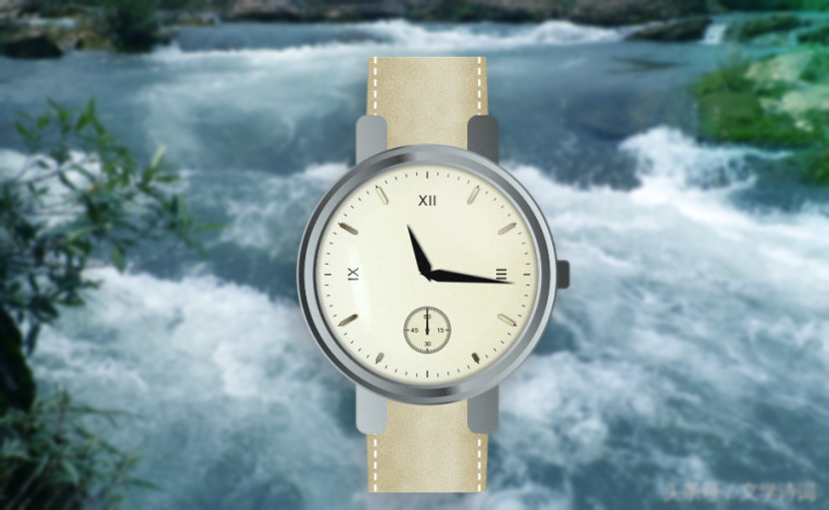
{"hour": 11, "minute": 16}
